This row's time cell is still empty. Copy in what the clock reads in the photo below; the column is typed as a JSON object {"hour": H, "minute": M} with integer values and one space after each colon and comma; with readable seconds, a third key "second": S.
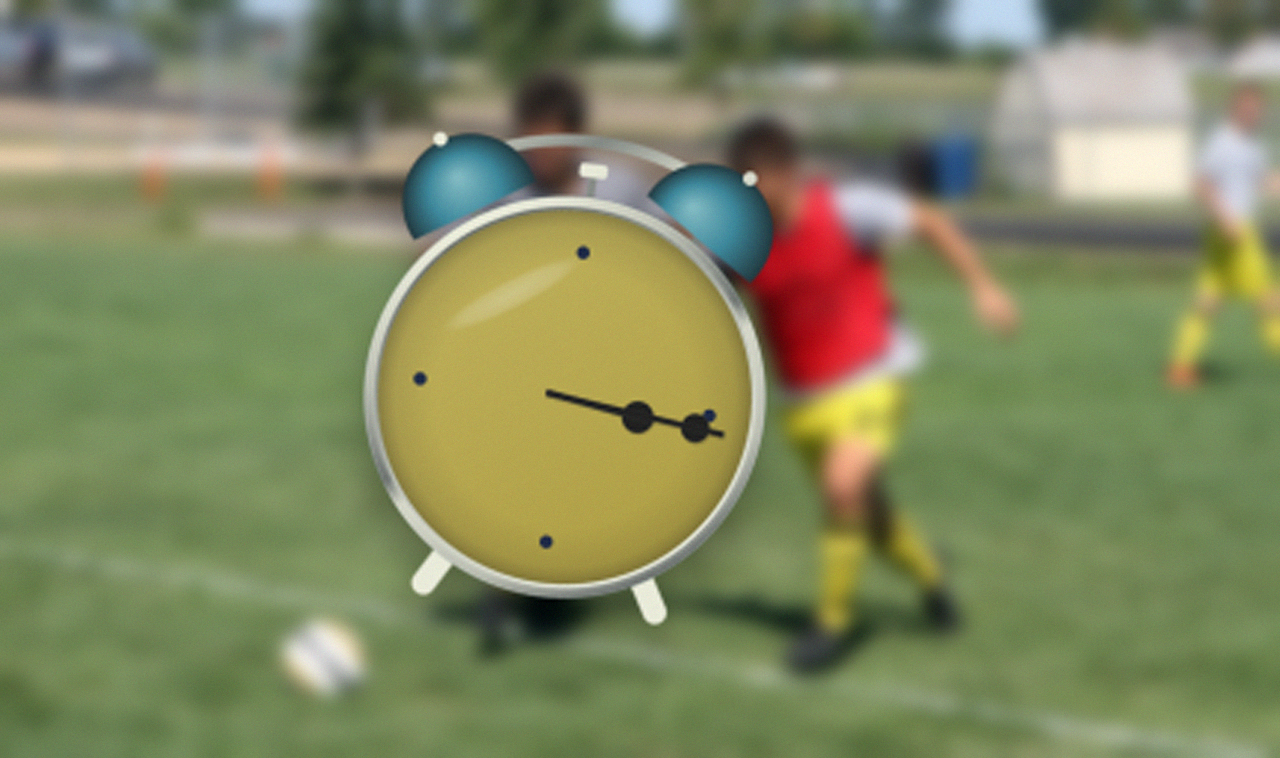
{"hour": 3, "minute": 16}
